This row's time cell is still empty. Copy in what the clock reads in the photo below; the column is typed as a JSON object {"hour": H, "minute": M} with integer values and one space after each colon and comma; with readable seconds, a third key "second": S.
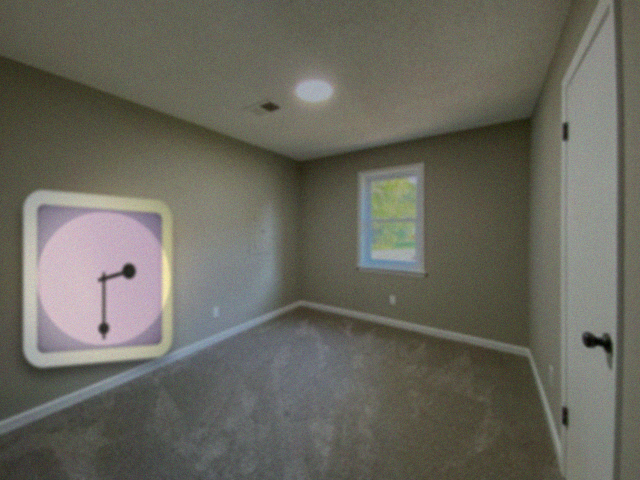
{"hour": 2, "minute": 30}
